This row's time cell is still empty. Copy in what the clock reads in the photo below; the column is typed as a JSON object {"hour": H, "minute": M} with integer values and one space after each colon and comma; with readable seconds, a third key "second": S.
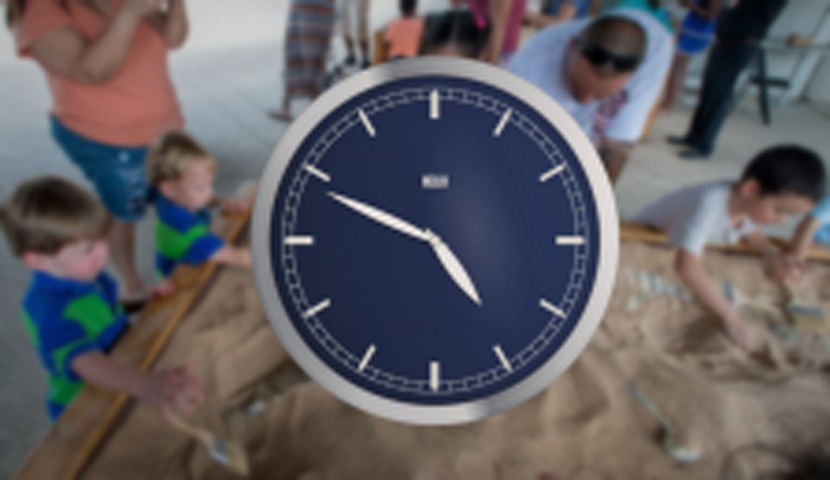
{"hour": 4, "minute": 49}
